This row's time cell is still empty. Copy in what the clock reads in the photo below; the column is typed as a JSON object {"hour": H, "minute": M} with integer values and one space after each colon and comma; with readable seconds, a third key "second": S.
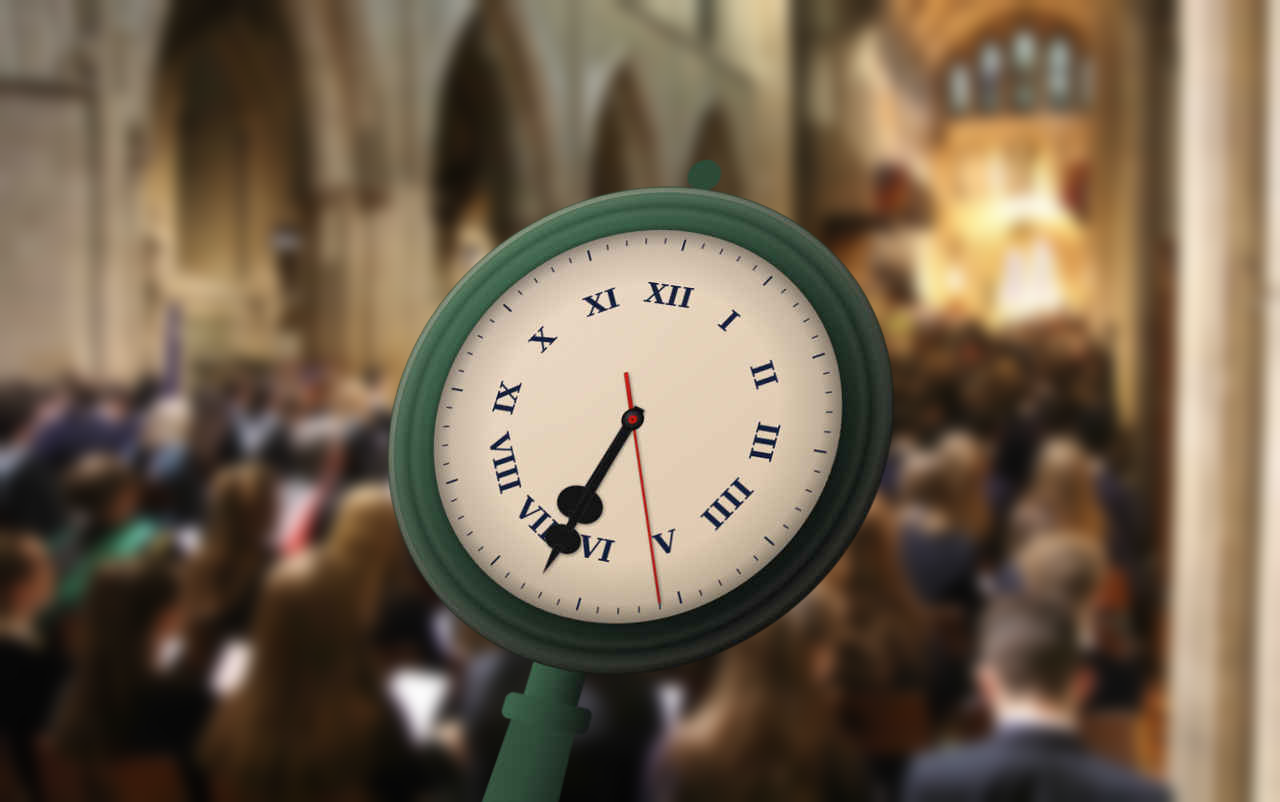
{"hour": 6, "minute": 32, "second": 26}
